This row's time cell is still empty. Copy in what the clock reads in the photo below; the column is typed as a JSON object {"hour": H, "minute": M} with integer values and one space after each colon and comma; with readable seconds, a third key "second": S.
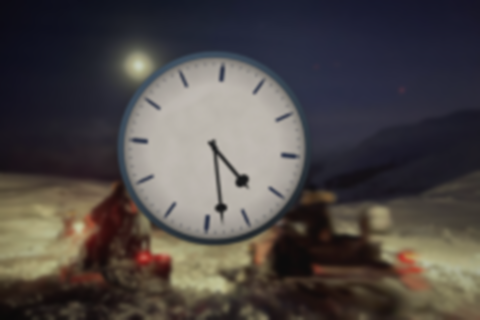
{"hour": 4, "minute": 28}
